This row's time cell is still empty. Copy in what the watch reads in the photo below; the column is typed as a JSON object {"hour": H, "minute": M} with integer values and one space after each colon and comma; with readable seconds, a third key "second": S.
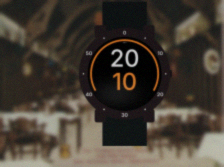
{"hour": 20, "minute": 10}
